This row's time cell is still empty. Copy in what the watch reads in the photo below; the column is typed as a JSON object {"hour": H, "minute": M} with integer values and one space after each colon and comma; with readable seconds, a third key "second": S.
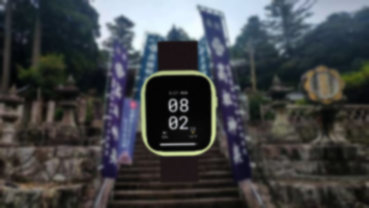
{"hour": 8, "minute": 2}
